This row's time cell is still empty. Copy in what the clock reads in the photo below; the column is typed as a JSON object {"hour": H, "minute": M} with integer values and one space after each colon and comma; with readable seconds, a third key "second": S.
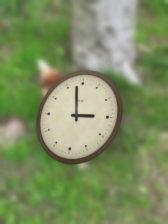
{"hour": 2, "minute": 58}
